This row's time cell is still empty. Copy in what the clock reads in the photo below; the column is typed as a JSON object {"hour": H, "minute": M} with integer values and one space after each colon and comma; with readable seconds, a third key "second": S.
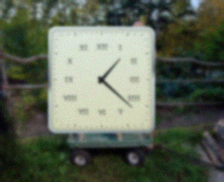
{"hour": 1, "minute": 22}
